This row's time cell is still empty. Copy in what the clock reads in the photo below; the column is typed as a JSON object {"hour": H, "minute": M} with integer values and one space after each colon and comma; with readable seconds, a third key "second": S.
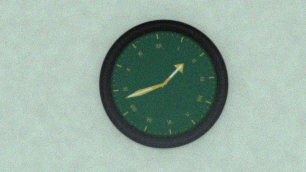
{"hour": 1, "minute": 43}
